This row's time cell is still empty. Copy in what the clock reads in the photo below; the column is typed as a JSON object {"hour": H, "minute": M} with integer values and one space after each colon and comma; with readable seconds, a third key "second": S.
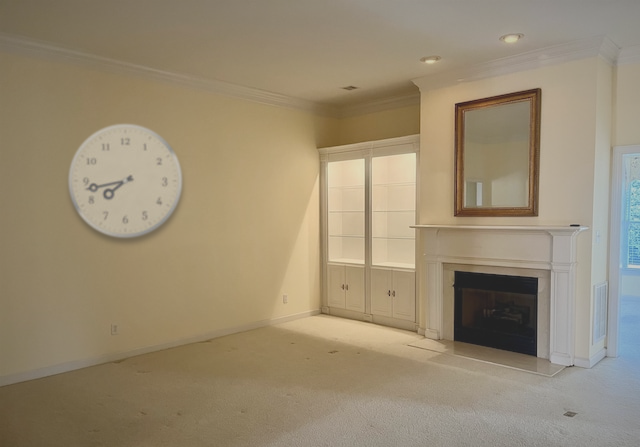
{"hour": 7, "minute": 43}
